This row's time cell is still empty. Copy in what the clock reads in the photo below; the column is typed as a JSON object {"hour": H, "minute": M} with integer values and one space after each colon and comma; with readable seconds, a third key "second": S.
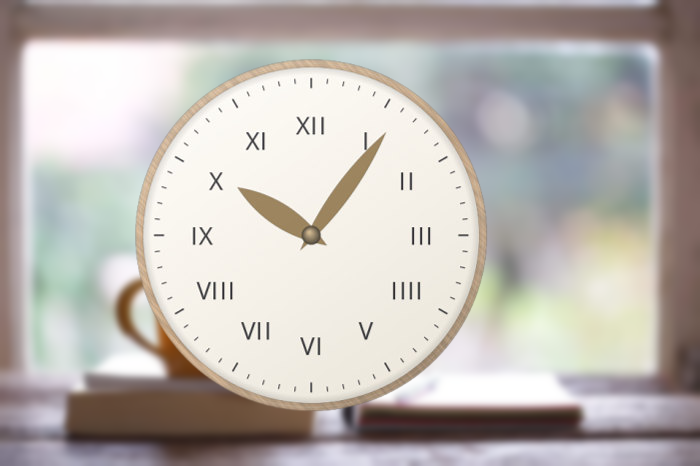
{"hour": 10, "minute": 6}
